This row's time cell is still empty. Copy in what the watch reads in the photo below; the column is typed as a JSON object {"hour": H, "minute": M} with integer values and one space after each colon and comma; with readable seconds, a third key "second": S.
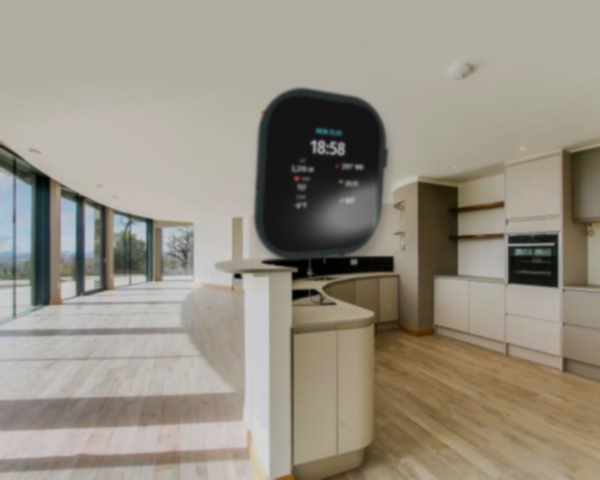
{"hour": 18, "minute": 58}
